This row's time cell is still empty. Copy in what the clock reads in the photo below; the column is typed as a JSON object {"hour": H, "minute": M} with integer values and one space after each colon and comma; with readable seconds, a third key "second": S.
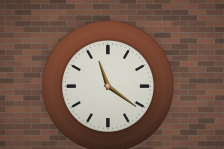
{"hour": 11, "minute": 21}
